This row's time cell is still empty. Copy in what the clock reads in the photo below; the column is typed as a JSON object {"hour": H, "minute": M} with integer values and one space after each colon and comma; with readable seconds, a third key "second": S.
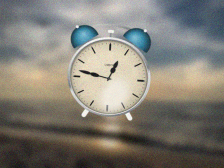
{"hour": 12, "minute": 47}
